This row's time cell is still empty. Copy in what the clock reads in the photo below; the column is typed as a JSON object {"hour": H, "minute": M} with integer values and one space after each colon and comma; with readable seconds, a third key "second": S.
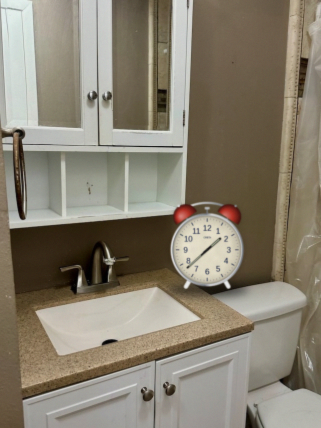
{"hour": 1, "minute": 38}
